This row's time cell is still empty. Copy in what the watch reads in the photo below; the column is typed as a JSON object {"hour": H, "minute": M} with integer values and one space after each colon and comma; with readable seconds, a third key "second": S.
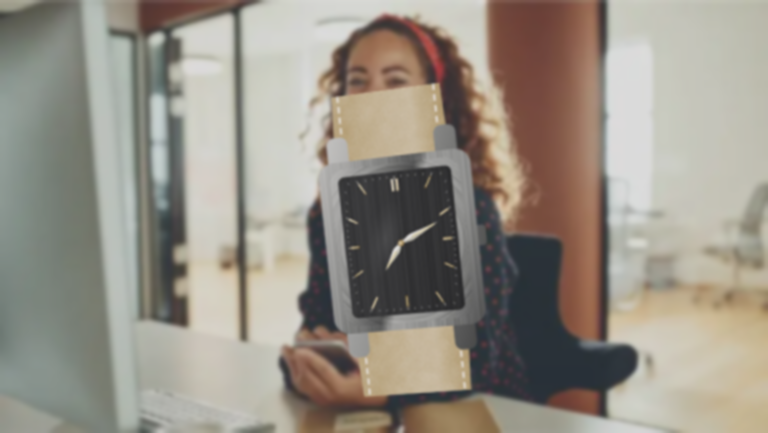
{"hour": 7, "minute": 11}
